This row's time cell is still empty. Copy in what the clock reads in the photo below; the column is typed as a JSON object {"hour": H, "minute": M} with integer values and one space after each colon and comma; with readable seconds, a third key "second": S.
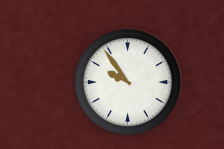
{"hour": 9, "minute": 54}
